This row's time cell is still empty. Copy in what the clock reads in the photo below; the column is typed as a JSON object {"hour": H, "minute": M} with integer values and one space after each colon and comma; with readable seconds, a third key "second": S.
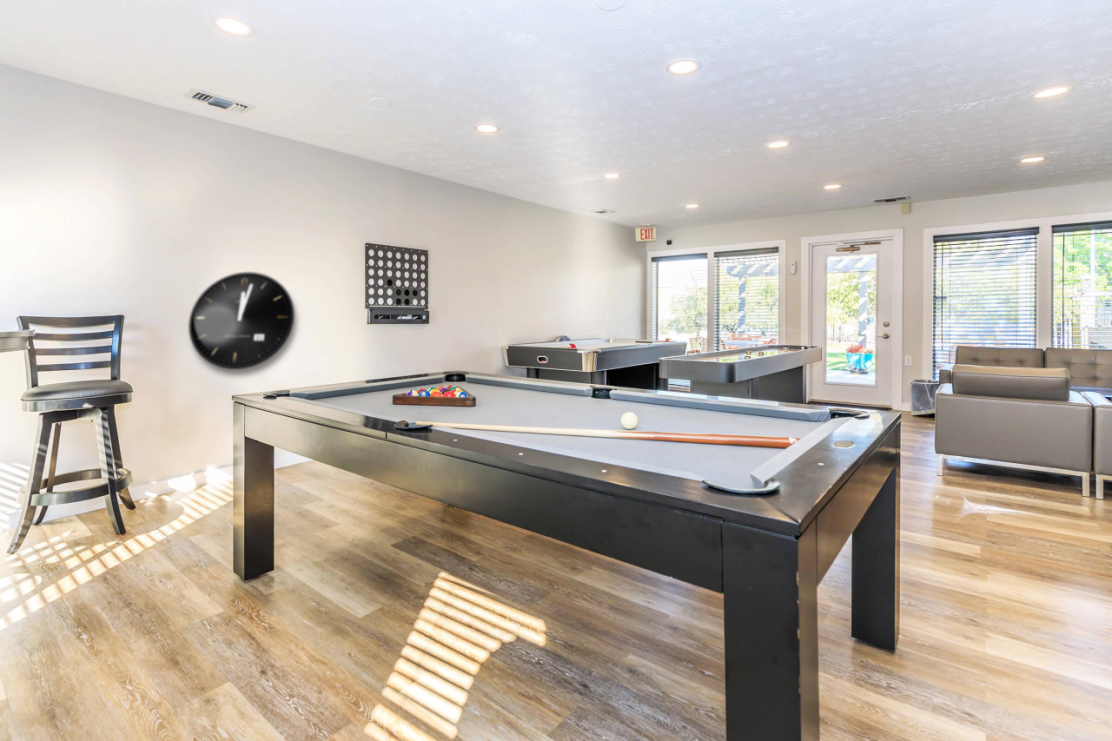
{"hour": 12, "minute": 2}
